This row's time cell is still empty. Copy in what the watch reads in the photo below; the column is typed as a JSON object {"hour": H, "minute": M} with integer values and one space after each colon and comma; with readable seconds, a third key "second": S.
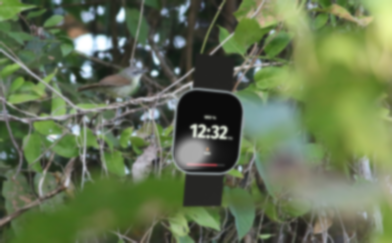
{"hour": 12, "minute": 32}
